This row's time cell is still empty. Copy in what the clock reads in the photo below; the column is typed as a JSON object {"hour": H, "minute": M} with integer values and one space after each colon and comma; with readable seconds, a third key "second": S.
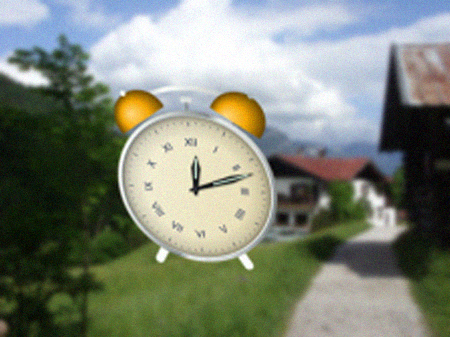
{"hour": 12, "minute": 12}
